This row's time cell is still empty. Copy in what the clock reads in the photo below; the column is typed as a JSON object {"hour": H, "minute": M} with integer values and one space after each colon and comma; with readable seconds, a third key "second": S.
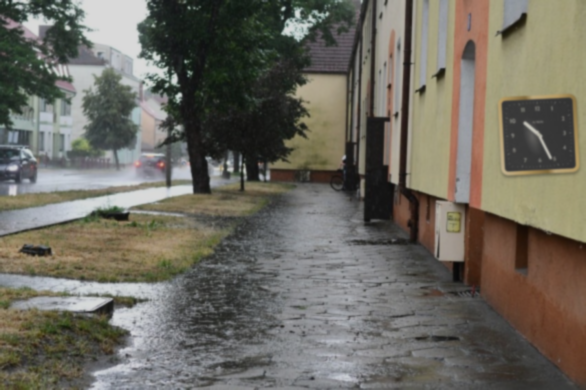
{"hour": 10, "minute": 26}
